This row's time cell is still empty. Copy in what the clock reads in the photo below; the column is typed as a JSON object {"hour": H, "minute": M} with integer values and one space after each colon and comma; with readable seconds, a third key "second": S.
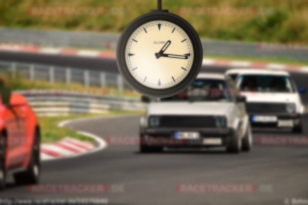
{"hour": 1, "minute": 16}
